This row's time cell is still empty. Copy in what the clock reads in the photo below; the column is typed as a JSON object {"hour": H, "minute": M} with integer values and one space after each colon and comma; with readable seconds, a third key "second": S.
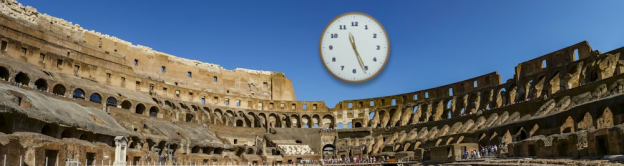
{"hour": 11, "minute": 26}
